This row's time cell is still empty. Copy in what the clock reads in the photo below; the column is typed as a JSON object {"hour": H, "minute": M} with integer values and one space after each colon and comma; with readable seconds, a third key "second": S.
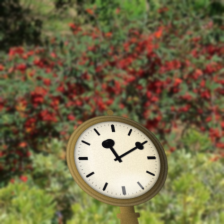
{"hour": 11, "minute": 10}
